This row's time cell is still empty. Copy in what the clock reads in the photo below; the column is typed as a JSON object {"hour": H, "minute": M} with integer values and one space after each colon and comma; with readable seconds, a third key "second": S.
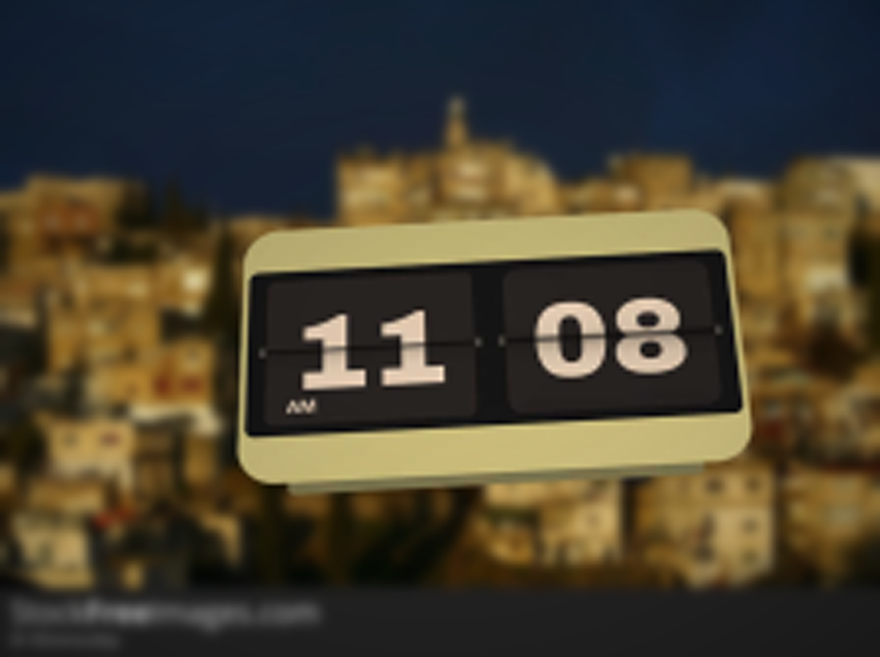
{"hour": 11, "minute": 8}
